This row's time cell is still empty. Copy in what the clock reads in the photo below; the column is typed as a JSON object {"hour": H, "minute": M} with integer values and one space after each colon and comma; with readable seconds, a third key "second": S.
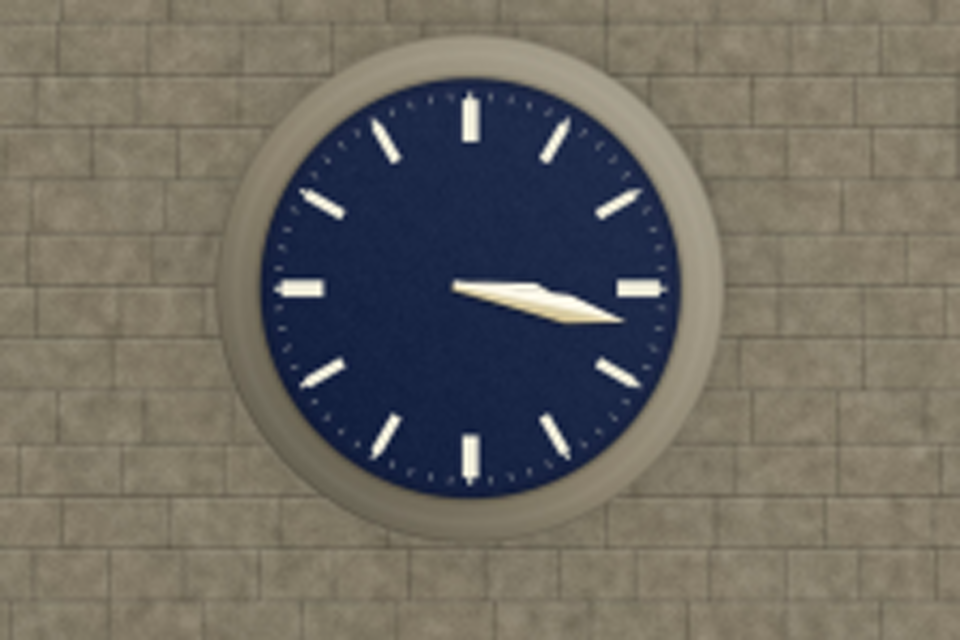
{"hour": 3, "minute": 17}
